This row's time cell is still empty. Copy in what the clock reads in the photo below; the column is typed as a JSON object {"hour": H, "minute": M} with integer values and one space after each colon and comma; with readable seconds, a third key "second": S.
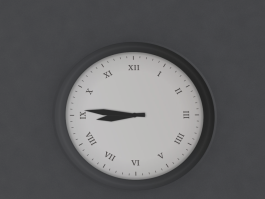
{"hour": 8, "minute": 46}
